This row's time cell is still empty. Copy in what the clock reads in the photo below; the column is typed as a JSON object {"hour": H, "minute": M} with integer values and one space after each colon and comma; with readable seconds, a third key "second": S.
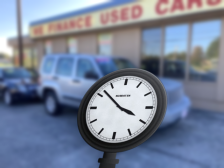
{"hour": 3, "minute": 52}
